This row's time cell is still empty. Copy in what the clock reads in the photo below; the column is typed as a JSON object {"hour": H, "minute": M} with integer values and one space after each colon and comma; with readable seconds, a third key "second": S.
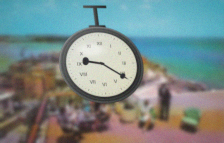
{"hour": 9, "minute": 21}
